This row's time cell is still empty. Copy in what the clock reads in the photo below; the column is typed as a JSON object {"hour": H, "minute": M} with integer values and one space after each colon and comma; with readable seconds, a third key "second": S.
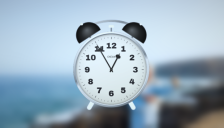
{"hour": 12, "minute": 55}
